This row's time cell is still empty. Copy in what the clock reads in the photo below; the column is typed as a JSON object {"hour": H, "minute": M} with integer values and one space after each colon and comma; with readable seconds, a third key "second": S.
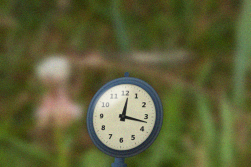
{"hour": 12, "minute": 17}
